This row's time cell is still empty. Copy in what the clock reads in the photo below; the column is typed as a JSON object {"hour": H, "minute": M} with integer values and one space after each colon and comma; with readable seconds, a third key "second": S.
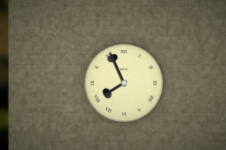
{"hour": 7, "minute": 56}
